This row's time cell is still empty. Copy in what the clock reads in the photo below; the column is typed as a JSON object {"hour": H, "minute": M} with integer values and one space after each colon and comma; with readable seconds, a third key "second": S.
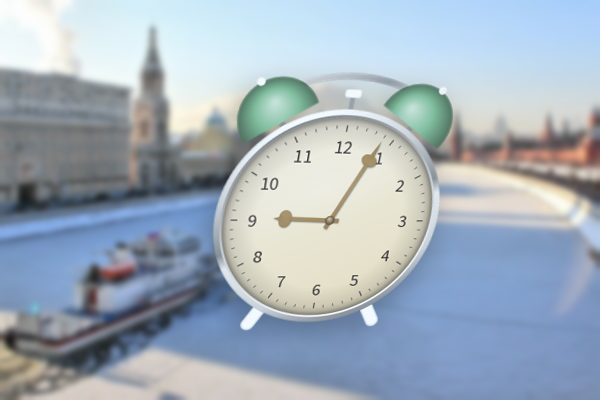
{"hour": 9, "minute": 4}
